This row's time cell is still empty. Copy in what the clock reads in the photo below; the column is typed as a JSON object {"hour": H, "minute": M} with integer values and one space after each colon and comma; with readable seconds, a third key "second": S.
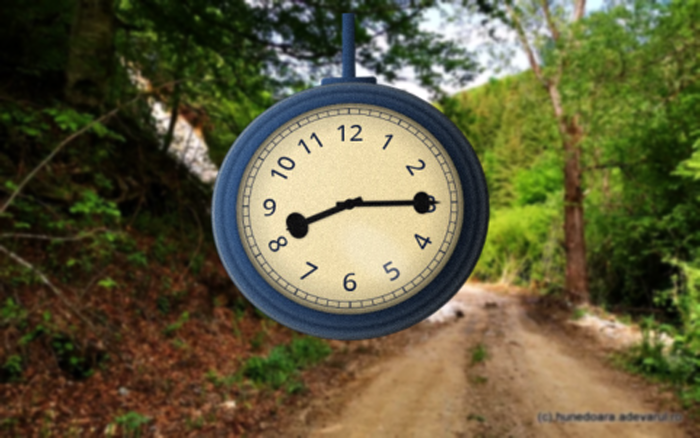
{"hour": 8, "minute": 15}
